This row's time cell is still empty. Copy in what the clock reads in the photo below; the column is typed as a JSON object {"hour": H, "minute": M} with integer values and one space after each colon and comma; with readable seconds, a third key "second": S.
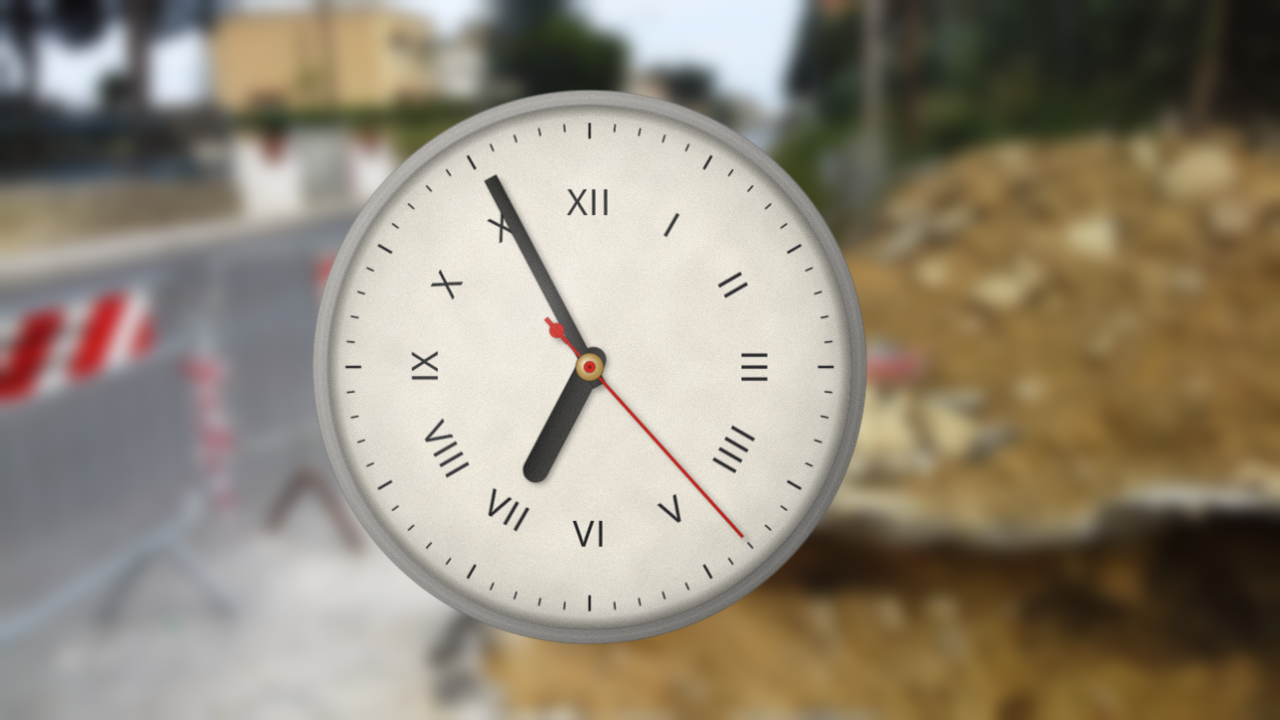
{"hour": 6, "minute": 55, "second": 23}
